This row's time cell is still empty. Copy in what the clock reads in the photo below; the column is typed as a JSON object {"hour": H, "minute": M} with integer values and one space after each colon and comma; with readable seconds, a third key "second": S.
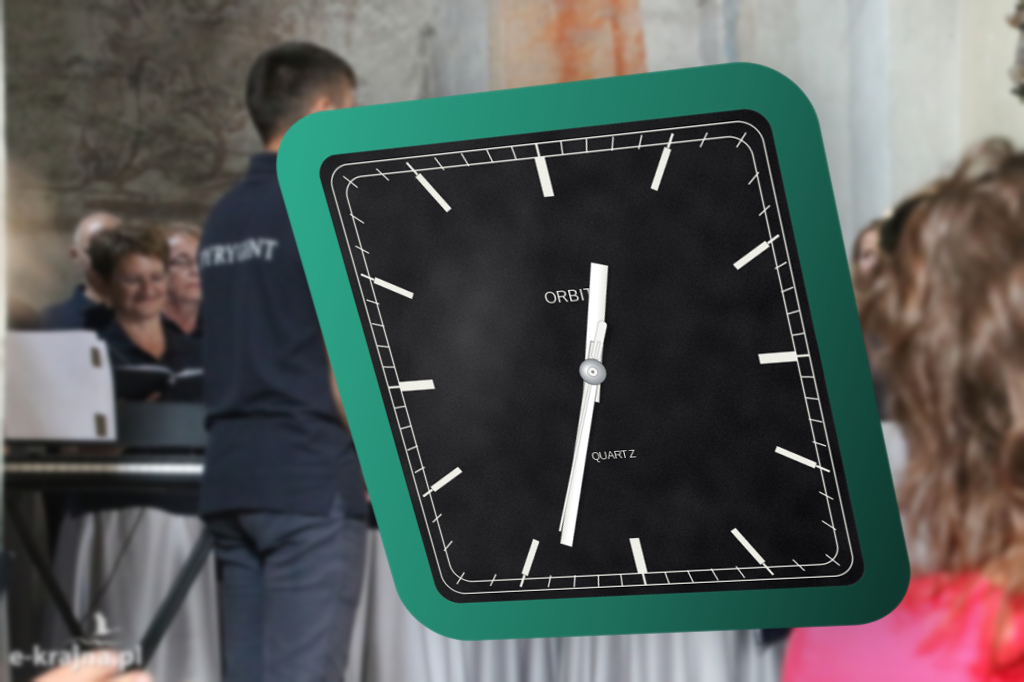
{"hour": 12, "minute": 33, "second": 34}
